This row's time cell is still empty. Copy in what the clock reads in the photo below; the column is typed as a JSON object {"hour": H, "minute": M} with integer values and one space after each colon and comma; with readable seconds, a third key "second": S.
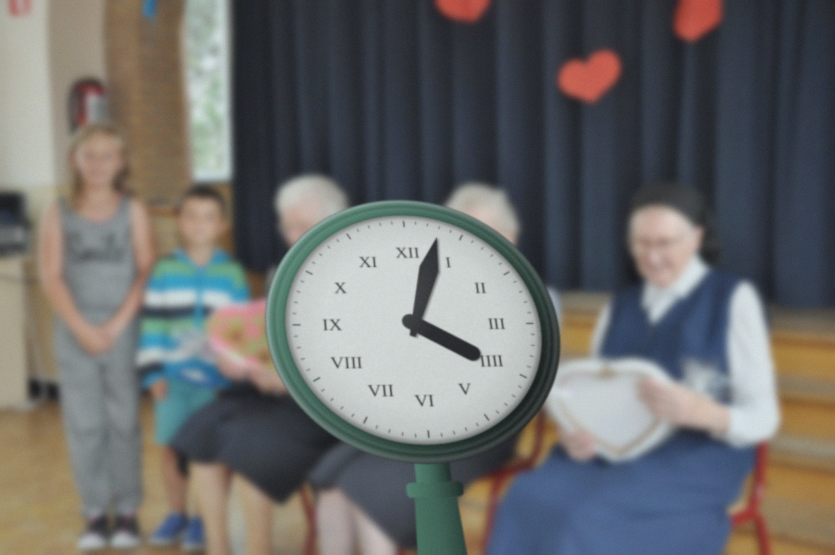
{"hour": 4, "minute": 3}
